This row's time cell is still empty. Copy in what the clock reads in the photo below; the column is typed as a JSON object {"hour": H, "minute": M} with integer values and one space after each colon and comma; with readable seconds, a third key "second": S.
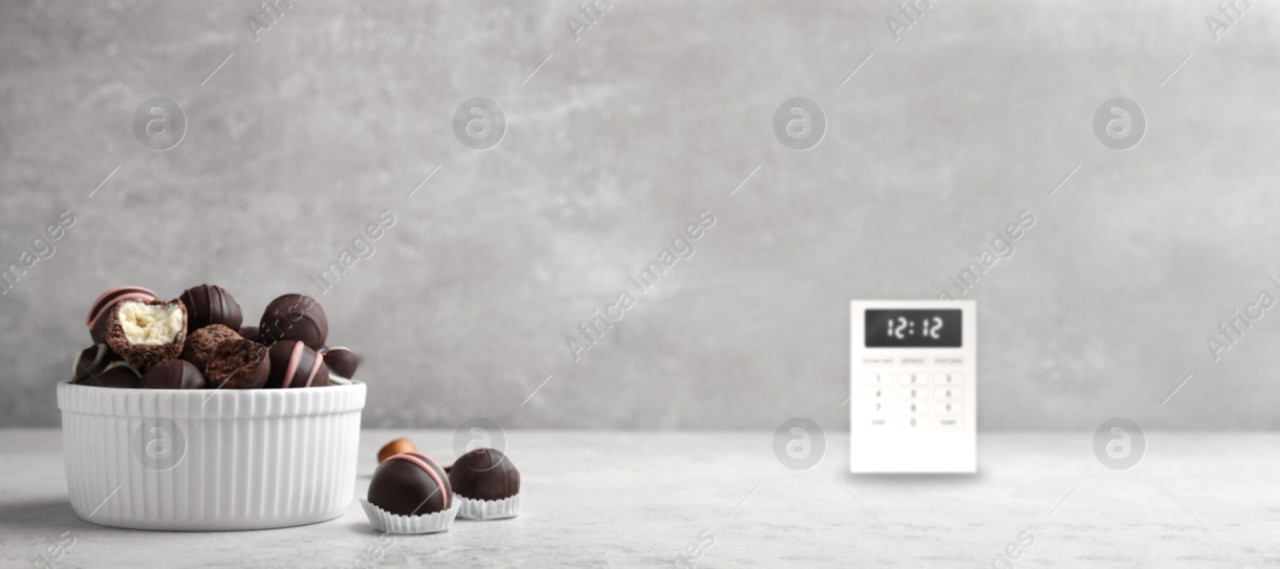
{"hour": 12, "minute": 12}
